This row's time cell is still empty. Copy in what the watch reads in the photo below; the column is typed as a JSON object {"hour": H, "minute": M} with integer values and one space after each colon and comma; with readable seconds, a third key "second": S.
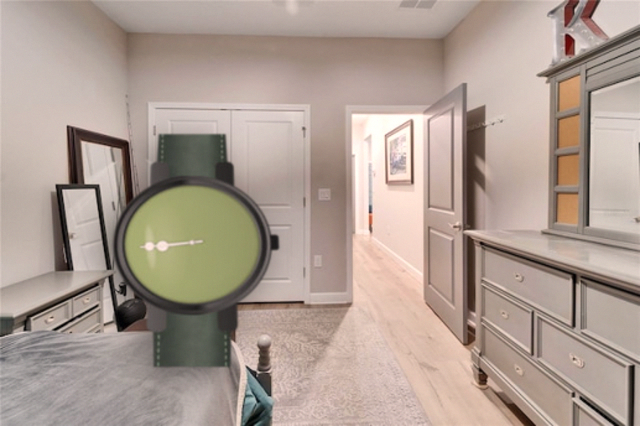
{"hour": 8, "minute": 44}
